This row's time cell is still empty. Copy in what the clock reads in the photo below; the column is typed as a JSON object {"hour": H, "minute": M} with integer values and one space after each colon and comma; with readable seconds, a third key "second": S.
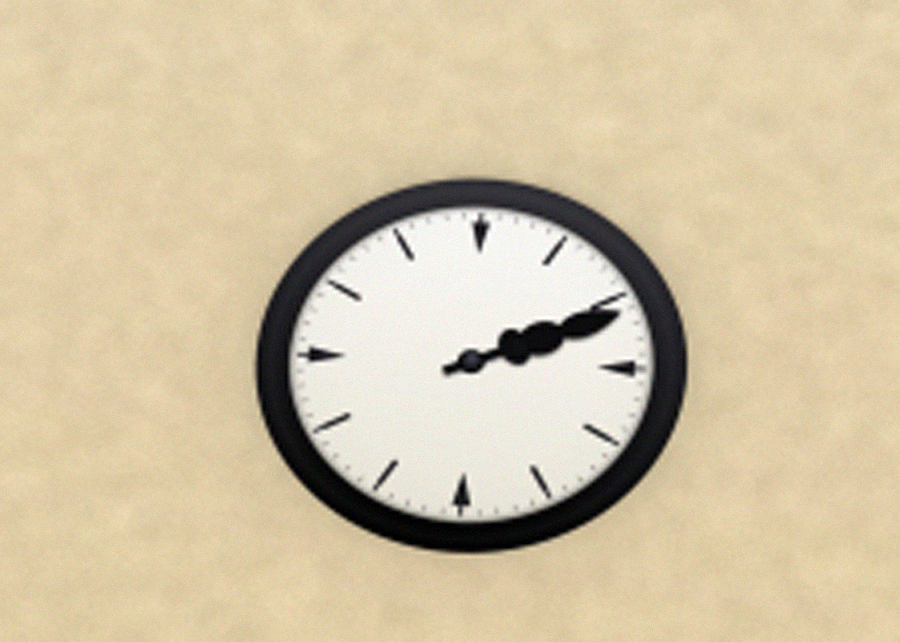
{"hour": 2, "minute": 11}
